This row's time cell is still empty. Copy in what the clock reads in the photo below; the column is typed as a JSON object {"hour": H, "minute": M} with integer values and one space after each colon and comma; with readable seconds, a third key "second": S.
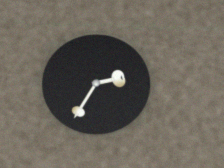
{"hour": 2, "minute": 35}
